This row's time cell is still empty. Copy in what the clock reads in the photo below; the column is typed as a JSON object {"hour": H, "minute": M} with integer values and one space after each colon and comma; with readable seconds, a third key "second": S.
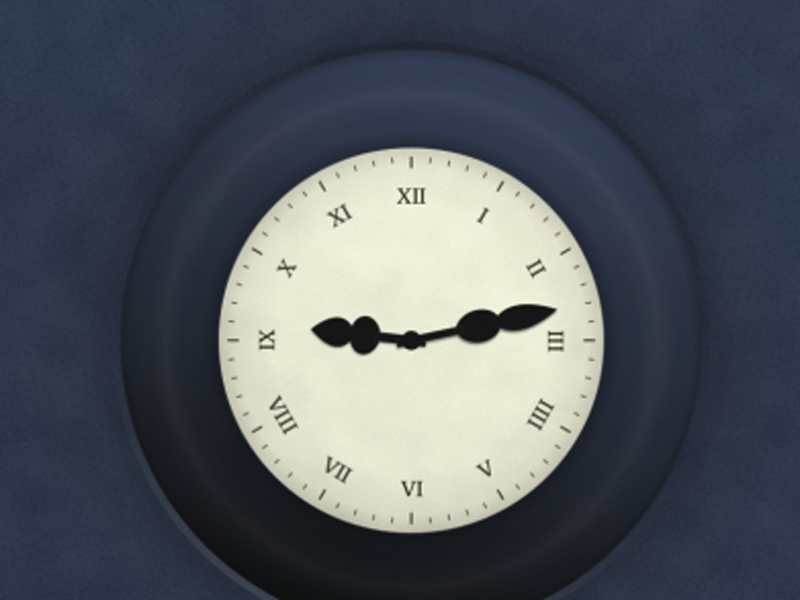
{"hour": 9, "minute": 13}
